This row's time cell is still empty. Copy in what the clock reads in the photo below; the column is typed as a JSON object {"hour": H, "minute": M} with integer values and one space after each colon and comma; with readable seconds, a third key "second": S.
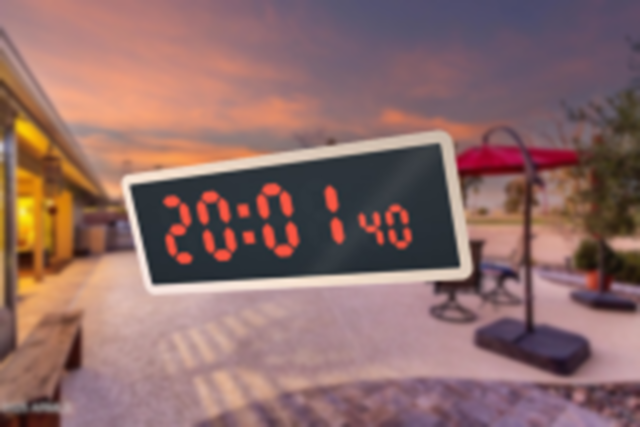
{"hour": 20, "minute": 1, "second": 40}
